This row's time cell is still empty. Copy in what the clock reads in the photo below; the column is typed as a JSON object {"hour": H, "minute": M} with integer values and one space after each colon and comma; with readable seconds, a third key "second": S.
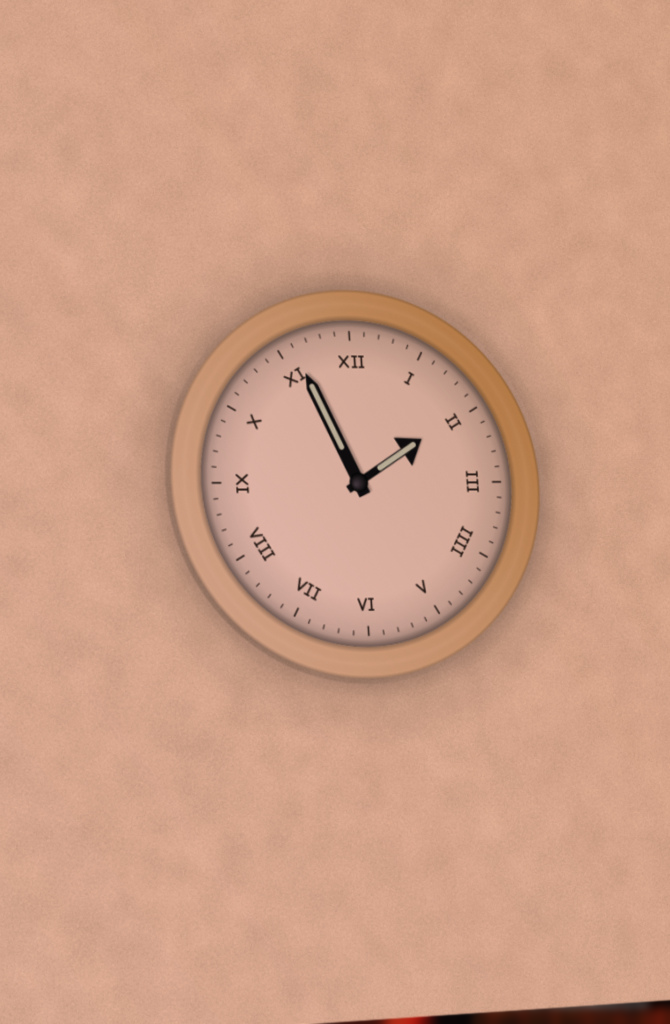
{"hour": 1, "minute": 56}
